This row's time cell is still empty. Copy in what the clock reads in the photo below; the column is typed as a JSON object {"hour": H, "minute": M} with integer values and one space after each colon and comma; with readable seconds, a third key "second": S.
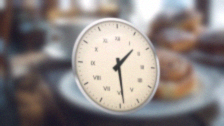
{"hour": 1, "minute": 29}
